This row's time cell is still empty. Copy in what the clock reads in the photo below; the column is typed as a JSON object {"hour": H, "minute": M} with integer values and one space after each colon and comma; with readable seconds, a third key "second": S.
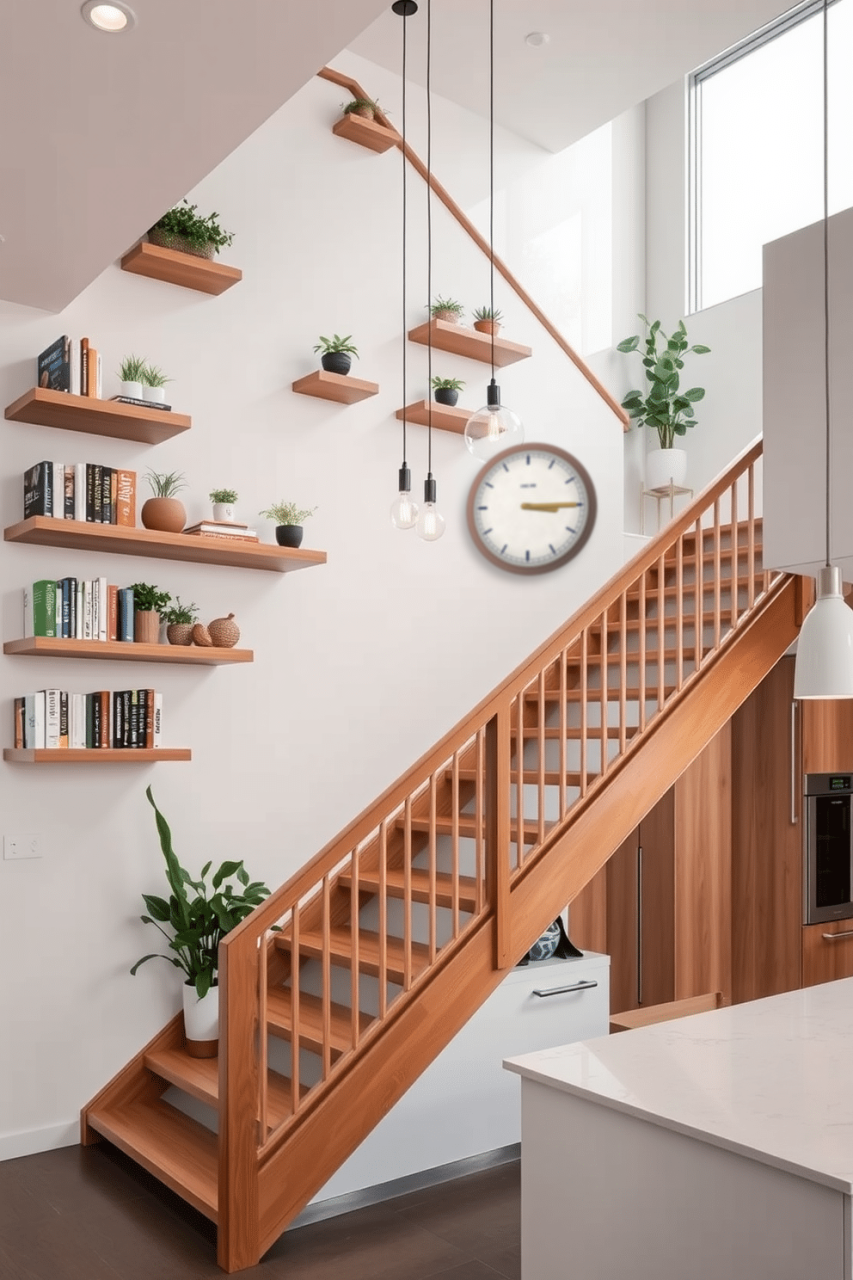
{"hour": 3, "minute": 15}
